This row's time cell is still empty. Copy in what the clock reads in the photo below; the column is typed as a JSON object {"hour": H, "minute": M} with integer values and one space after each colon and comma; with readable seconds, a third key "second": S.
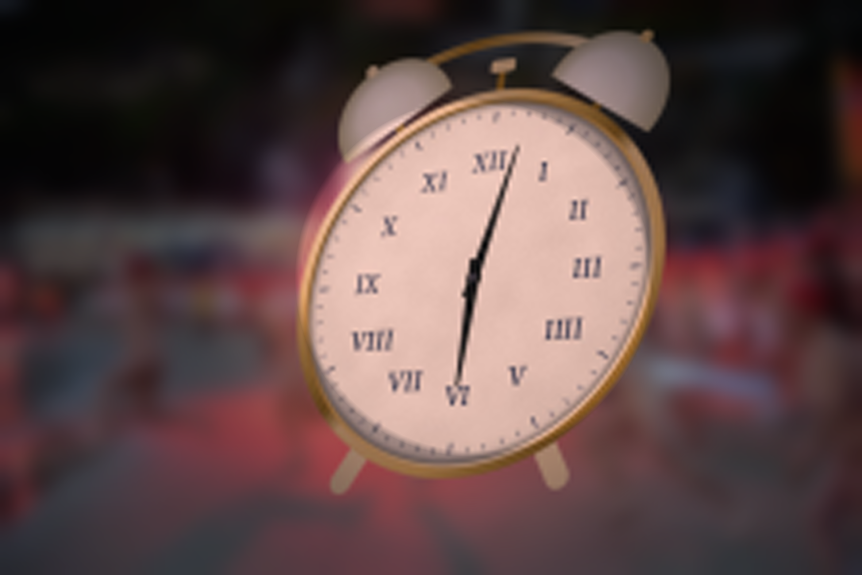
{"hour": 6, "minute": 2}
